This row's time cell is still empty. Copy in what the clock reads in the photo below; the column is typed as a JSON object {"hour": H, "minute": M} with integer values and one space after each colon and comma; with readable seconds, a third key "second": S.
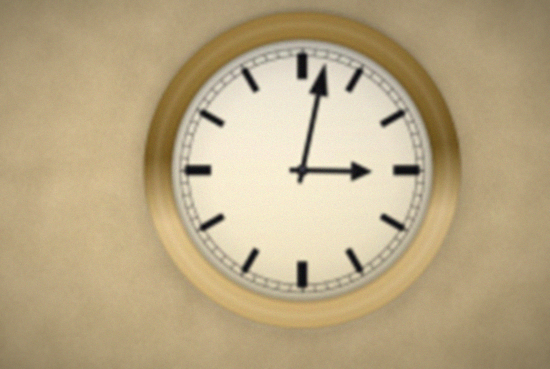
{"hour": 3, "minute": 2}
